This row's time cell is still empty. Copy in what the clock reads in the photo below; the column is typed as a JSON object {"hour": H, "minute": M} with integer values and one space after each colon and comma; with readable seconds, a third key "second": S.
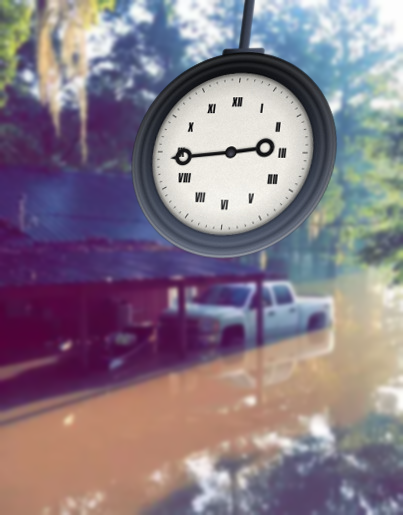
{"hour": 2, "minute": 44}
